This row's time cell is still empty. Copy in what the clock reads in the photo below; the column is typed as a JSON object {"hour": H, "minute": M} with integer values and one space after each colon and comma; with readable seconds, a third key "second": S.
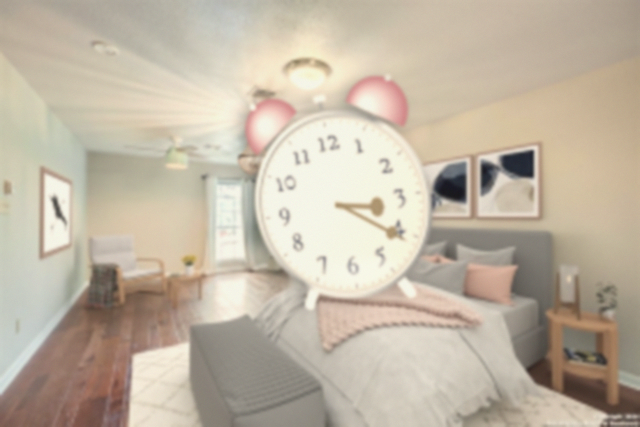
{"hour": 3, "minute": 21}
